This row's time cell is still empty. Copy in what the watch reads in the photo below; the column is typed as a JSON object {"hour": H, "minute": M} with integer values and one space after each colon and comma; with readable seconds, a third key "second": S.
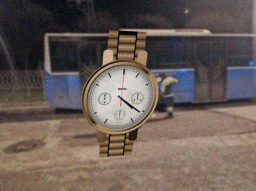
{"hour": 4, "minute": 21}
